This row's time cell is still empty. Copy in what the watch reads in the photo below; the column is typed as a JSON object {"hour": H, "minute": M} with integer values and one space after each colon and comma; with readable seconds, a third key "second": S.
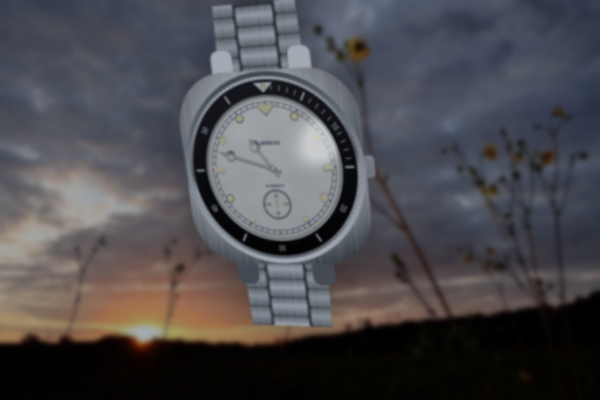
{"hour": 10, "minute": 48}
